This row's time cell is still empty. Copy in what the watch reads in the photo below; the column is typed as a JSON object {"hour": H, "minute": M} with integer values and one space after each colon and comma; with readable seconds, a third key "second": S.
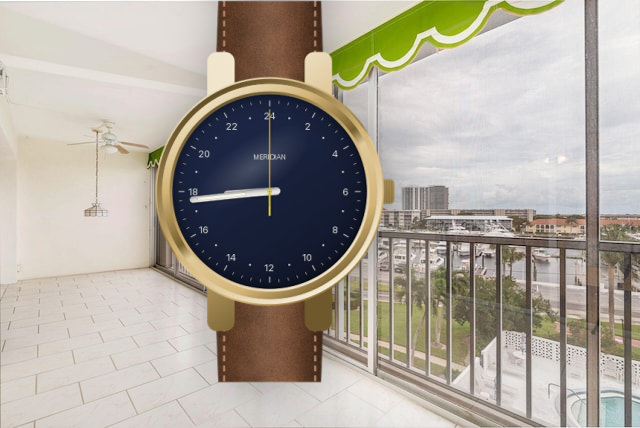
{"hour": 17, "minute": 44, "second": 0}
